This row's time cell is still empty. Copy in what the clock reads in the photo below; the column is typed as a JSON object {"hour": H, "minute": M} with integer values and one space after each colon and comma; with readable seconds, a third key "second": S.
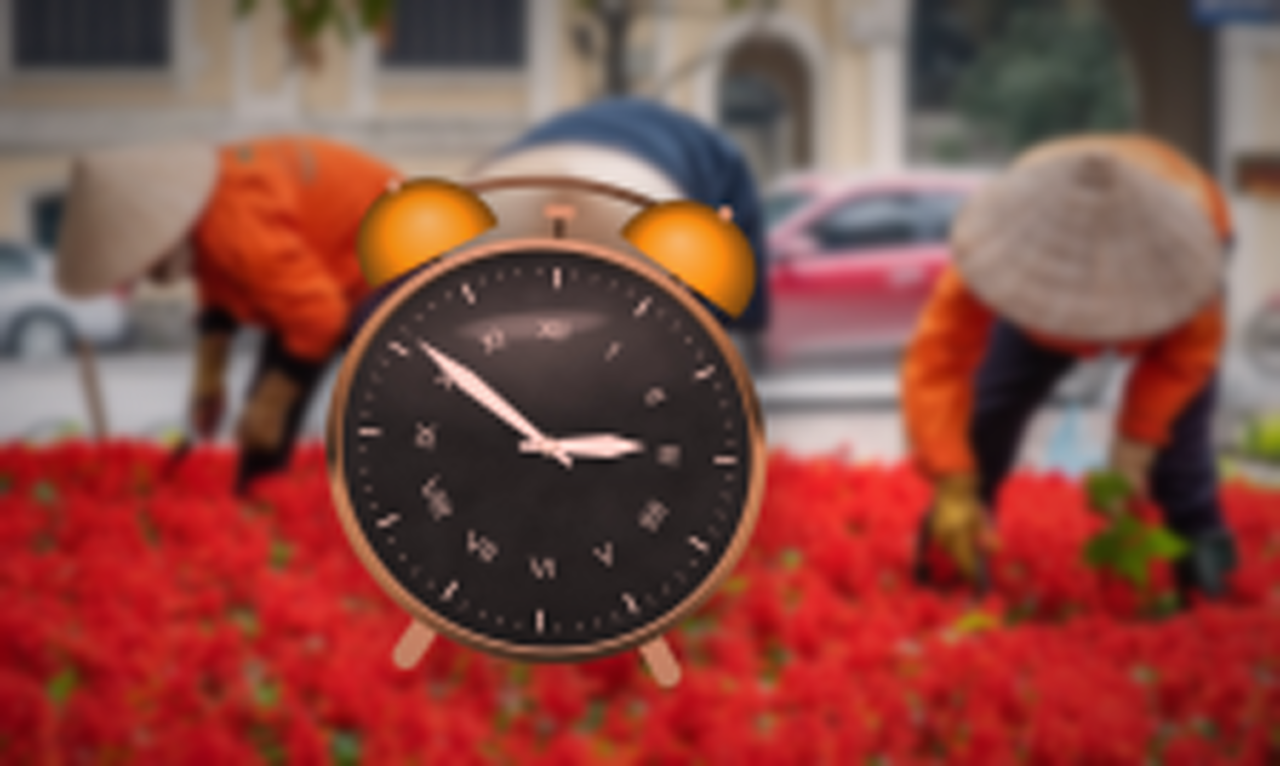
{"hour": 2, "minute": 51}
